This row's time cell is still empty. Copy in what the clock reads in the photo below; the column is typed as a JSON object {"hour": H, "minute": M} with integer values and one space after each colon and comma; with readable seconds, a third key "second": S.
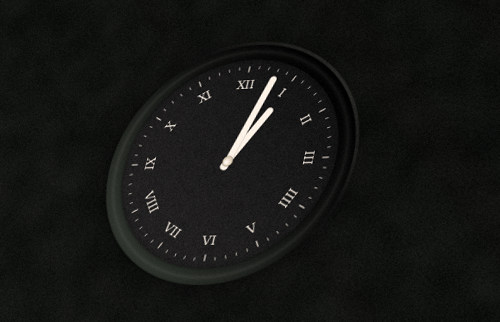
{"hour": 1, "minute": 3}
